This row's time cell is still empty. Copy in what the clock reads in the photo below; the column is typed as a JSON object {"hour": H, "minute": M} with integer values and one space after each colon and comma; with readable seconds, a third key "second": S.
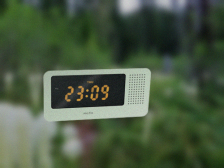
{"hour": 23, "minute": 9}
